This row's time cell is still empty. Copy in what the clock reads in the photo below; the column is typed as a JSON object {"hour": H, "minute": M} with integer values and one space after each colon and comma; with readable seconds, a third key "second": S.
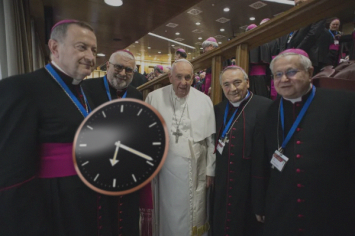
{"hour": 6, "minute": 19}
